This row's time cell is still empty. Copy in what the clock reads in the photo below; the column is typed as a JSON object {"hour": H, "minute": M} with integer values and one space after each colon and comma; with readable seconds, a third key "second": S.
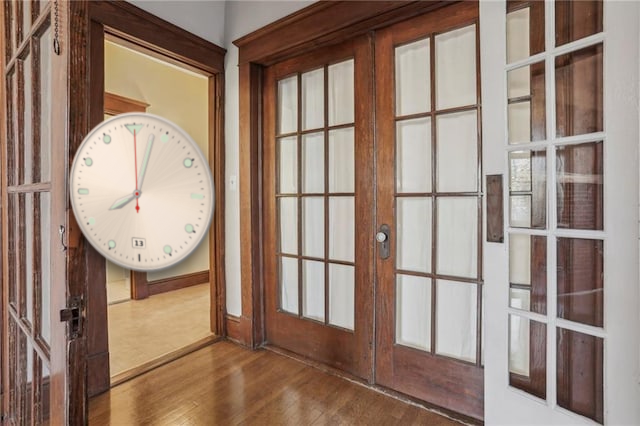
{"hour": 8, "minute": 3, "second": 0}
